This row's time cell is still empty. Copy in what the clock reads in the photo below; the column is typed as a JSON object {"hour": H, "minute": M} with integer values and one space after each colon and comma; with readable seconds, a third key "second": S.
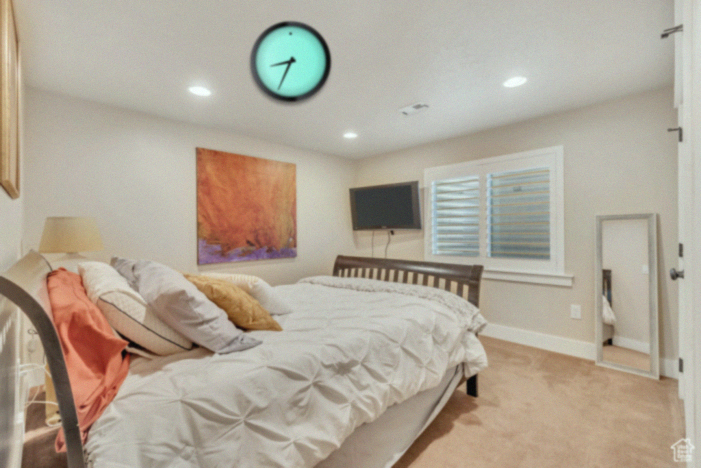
{"hour": 8, "minute": 34}
